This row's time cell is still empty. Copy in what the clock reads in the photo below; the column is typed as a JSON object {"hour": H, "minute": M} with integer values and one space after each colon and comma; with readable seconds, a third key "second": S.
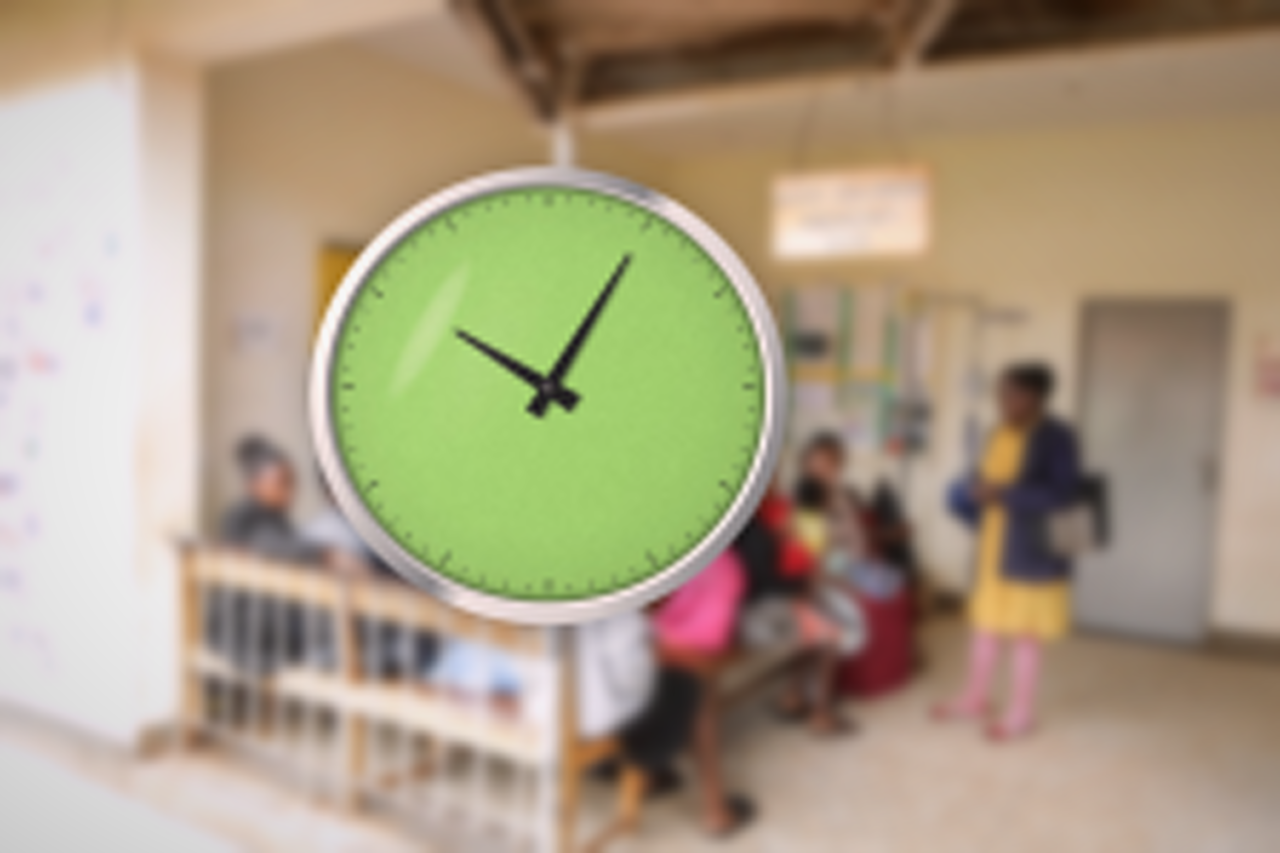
{"hour": 10, "minute": 5}
